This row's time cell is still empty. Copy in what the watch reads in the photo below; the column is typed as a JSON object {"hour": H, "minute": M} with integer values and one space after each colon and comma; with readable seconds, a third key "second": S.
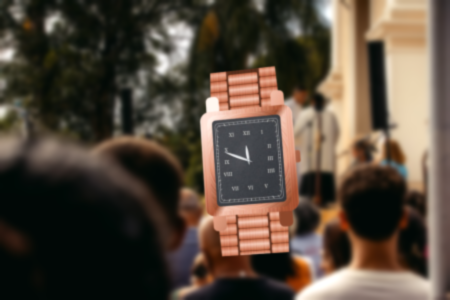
{"hour": 11, "minute": 49}
